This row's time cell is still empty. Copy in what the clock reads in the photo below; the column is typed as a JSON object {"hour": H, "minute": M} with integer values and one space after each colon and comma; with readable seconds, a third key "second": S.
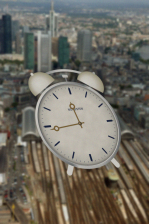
{"hour": 11, "minute": 44}
